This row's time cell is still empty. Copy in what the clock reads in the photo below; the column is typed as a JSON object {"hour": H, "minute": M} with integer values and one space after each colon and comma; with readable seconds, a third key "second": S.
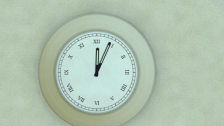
{"hour": 12, "minute": 4}
